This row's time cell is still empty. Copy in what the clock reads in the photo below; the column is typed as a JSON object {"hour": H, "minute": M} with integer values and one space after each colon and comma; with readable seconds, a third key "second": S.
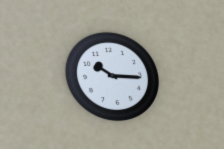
{"hour": 10, "minute": 16}
